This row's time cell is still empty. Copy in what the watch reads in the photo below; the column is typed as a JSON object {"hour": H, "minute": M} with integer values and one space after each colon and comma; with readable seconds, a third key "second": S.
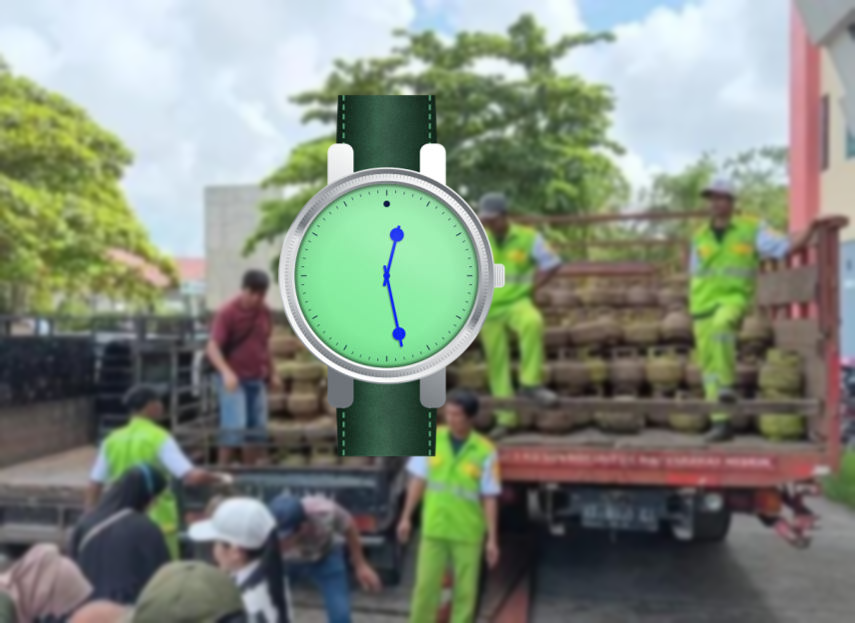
{"hour": 12, "minute": 28}
